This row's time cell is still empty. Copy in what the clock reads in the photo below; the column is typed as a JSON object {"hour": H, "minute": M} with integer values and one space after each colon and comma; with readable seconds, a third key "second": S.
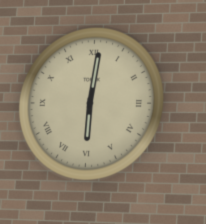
{"hour": 6, "minute": 1}
